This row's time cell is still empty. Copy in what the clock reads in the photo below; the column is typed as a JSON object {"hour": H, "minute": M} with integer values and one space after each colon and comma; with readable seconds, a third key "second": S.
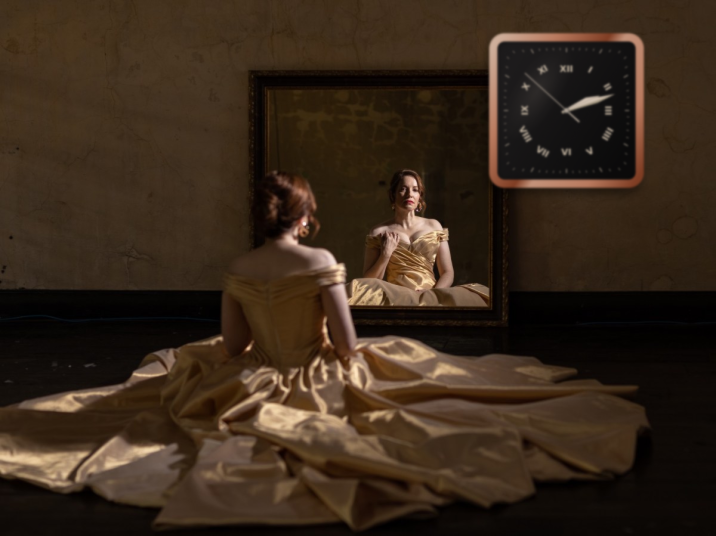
{"hour": 2, "minute": 11, "second": 52}
